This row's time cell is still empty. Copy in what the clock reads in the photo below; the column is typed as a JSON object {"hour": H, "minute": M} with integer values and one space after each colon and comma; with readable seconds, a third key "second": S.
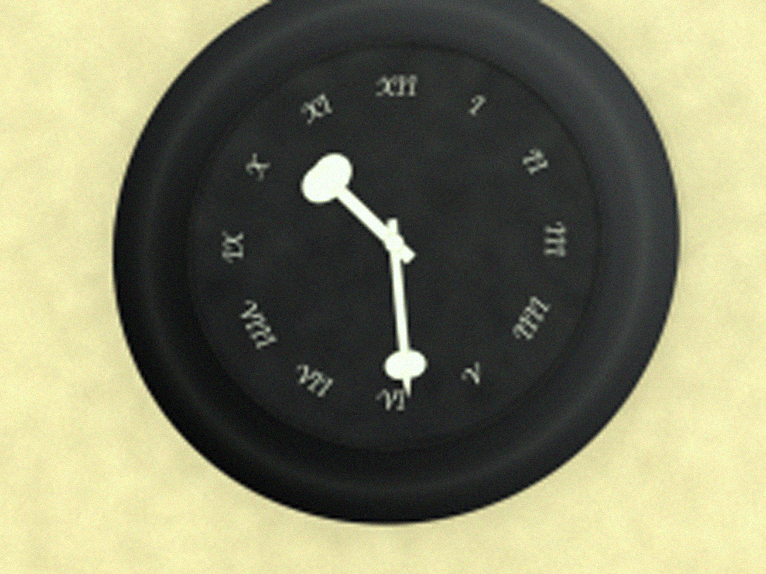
{"hour": 10, "minute": 29}
